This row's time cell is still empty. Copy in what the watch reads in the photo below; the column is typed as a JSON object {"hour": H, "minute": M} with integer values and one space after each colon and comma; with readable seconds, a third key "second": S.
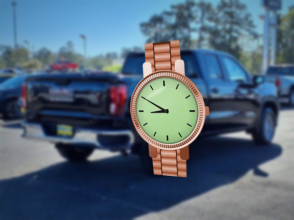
{"hour": 8, "minute": 50}
